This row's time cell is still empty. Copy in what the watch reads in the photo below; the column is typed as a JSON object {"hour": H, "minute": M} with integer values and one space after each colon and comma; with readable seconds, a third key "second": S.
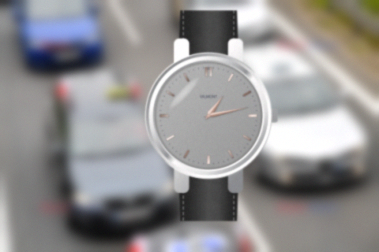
{"hour": 1, "minute": 13}
